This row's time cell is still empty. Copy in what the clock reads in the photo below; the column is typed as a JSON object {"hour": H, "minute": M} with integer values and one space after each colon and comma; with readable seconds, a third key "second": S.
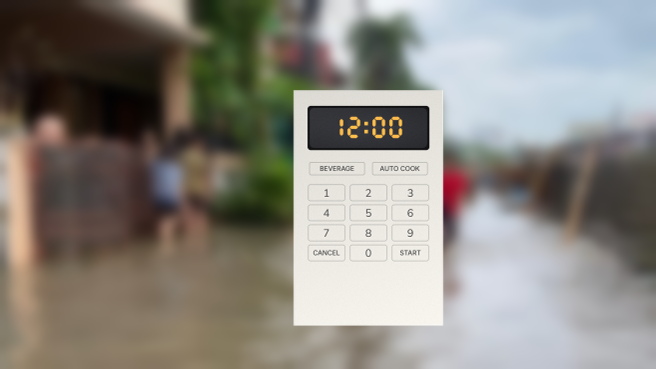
{"hour": 12, "minute": 0}
